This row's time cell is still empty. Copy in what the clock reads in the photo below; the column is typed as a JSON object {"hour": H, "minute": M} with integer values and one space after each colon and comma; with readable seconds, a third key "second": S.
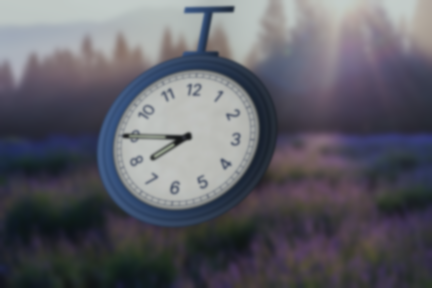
{"hour": 7, "minute": 45}
